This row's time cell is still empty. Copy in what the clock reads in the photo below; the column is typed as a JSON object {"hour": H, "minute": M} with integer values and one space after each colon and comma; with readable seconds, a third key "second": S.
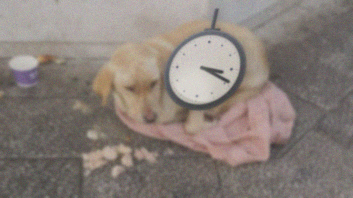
{"hour": 3, "minute": 19}
